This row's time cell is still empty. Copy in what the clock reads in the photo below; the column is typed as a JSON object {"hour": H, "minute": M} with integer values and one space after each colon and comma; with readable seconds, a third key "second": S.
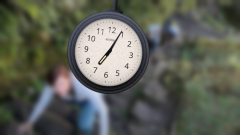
{"hour": 7, "minute": 4}
